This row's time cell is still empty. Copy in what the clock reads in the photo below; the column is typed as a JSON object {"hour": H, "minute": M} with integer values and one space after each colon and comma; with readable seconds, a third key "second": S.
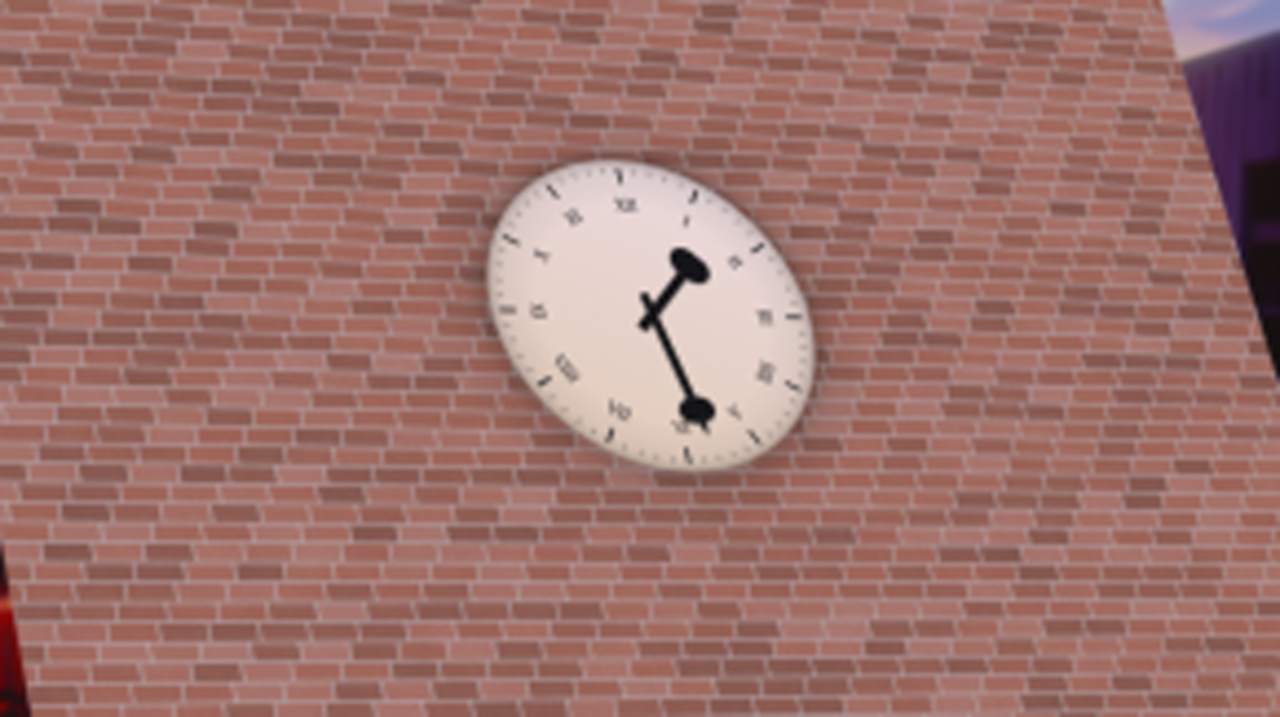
{"hour": 1, "minute": 28}
